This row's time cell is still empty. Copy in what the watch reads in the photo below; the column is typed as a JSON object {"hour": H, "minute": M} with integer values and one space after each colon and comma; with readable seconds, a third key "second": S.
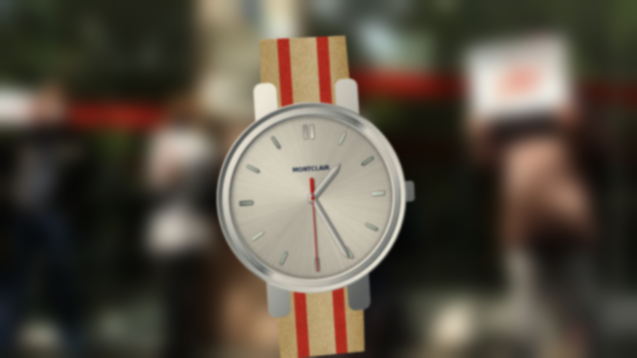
{"hour": 1, "minute": 25, "second": 30}
